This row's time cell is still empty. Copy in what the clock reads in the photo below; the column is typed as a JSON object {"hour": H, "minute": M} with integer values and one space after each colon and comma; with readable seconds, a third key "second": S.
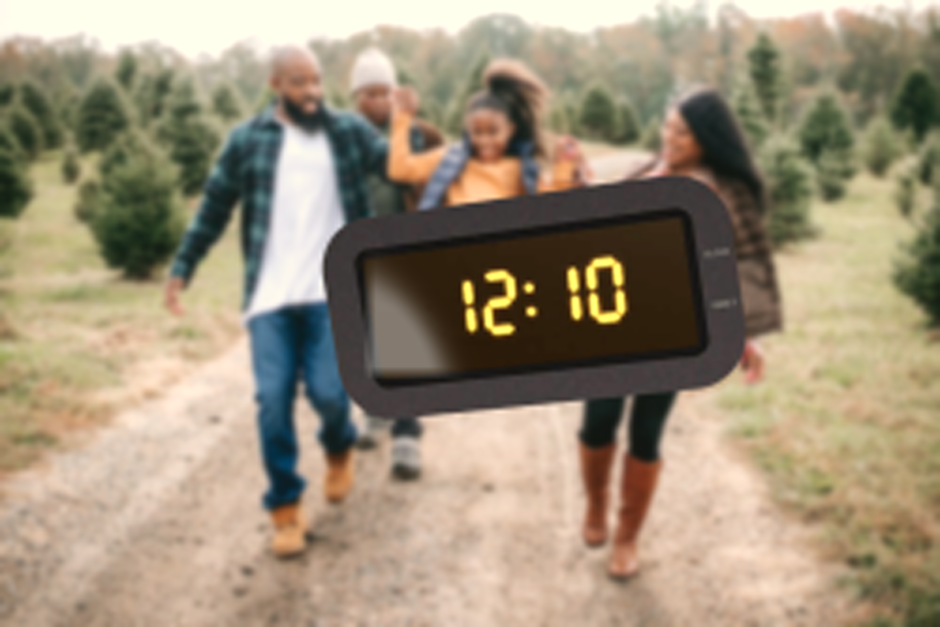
{"hour": 12, "minute": 10}
